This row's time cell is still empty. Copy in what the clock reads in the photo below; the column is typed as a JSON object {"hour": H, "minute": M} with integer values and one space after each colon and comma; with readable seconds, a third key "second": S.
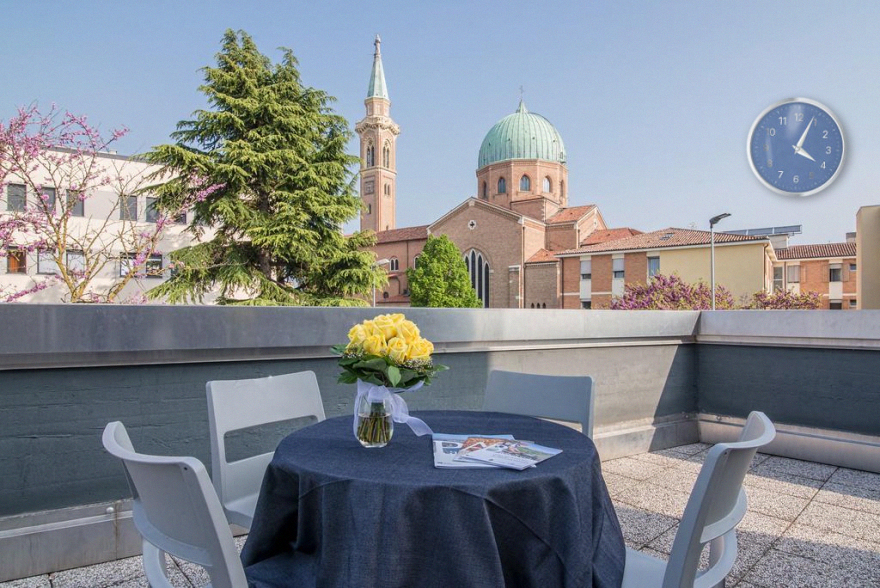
{"hour": 4, "minute": 4}
